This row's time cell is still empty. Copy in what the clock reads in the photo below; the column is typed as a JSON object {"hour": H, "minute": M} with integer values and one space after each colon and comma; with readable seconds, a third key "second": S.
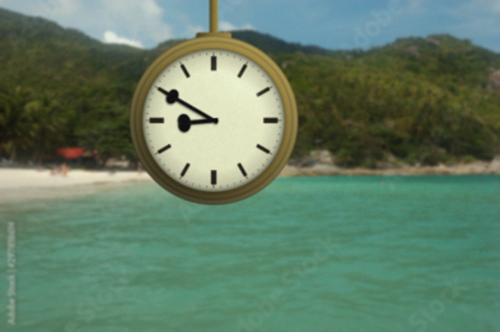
{"hour": 8, "minute": 50}
